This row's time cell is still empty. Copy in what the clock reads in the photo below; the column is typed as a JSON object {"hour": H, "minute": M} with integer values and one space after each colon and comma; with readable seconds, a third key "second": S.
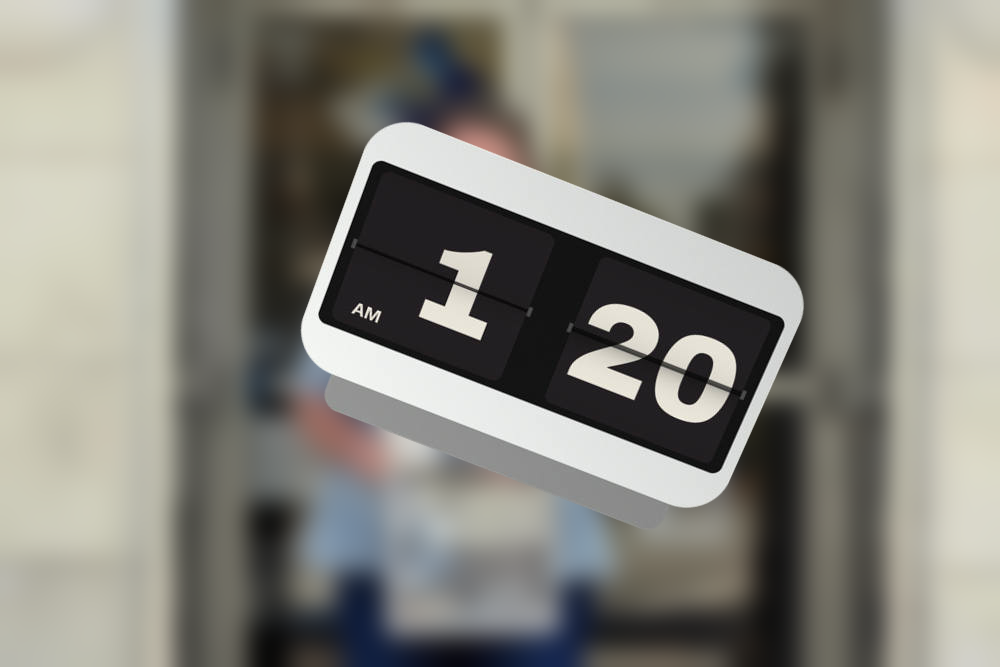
{"hour": 1, "minute": 20}
